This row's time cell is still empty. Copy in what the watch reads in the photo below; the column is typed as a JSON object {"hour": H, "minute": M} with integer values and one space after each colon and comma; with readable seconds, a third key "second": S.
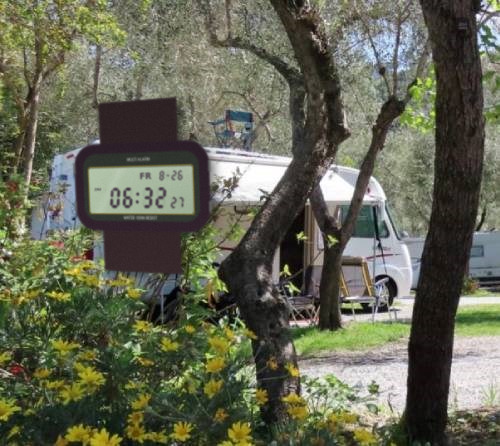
{"hour": 6, "minute": 32, "second": 27}
